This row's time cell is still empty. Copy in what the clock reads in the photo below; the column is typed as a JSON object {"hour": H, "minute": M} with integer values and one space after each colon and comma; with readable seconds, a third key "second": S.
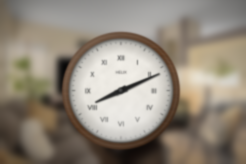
{"hour": 8, "minute": 11}
